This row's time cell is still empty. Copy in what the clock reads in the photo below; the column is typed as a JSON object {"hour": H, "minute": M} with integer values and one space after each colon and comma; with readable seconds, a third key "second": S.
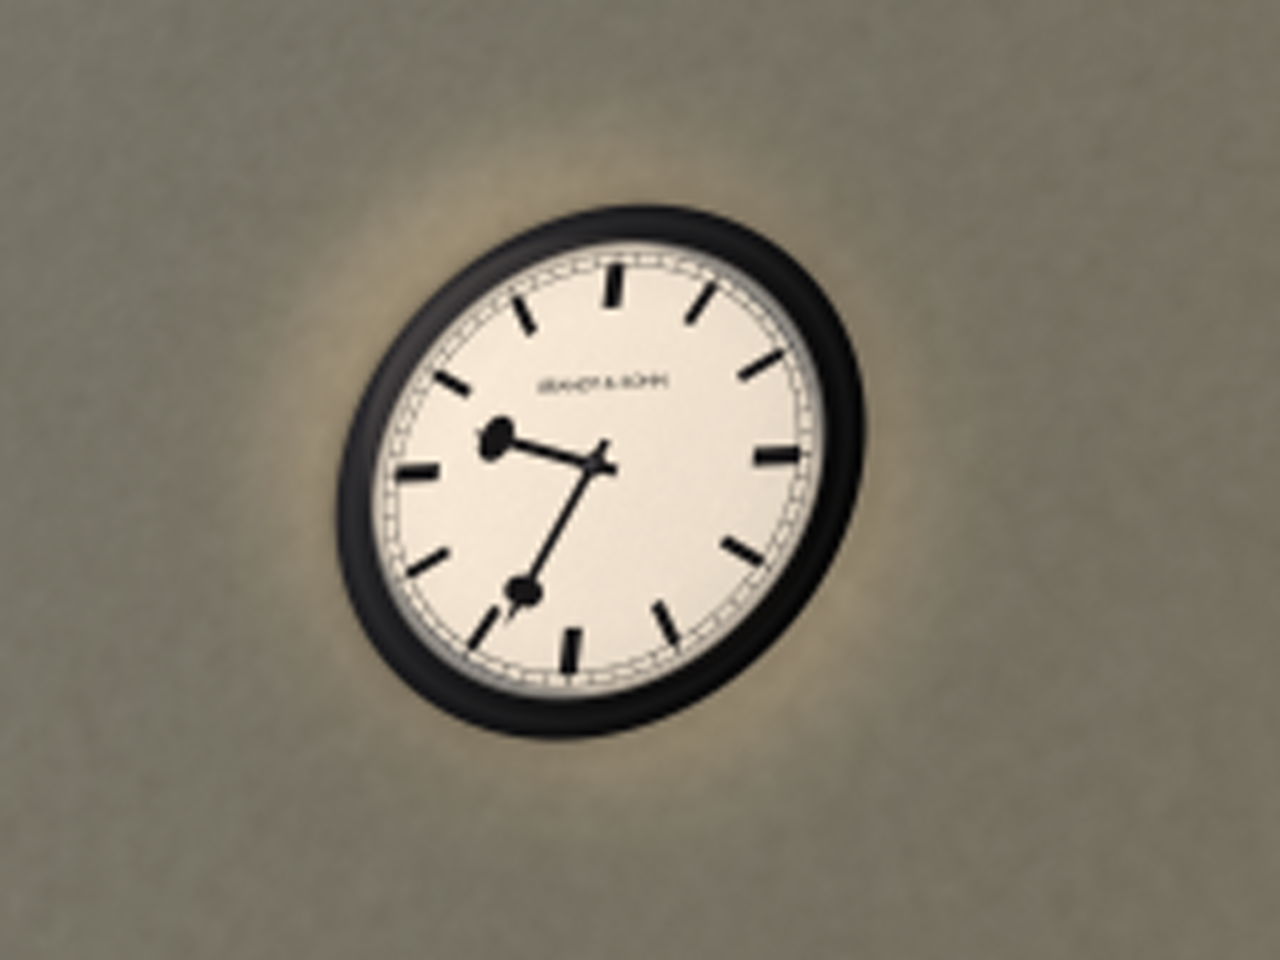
{"hour": 9, "minute": 34}
